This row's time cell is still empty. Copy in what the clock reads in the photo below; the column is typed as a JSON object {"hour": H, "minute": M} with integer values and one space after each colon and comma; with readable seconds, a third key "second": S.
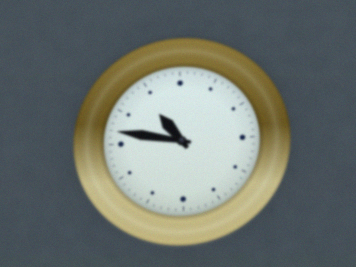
{"hour": 10, "minute": 47}
